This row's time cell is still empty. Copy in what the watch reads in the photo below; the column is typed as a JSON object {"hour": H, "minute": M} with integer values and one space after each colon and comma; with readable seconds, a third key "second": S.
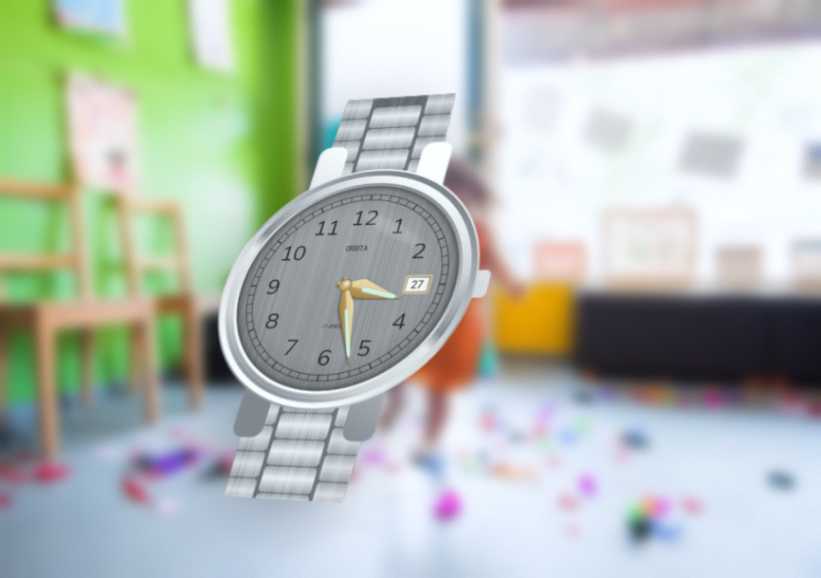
{"hour": 3, "minute": 27}
